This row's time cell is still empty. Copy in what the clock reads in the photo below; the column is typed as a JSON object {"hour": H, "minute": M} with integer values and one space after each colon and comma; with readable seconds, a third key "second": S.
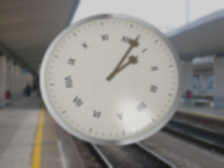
{"hour": 1, "minute": 2}
